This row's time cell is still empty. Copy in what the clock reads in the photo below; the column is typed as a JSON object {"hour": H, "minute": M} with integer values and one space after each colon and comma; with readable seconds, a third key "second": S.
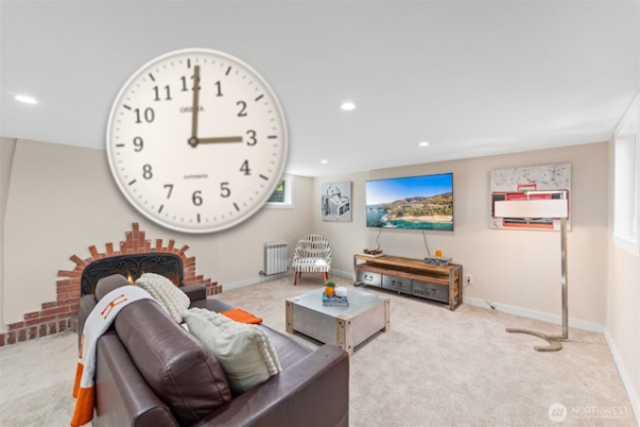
{"hour": 3, "minute": 1}
